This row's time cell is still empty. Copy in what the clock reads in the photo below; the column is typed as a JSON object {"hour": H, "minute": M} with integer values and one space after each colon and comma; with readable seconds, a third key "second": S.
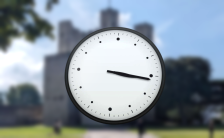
{"hour": 3, "minute": 16}
